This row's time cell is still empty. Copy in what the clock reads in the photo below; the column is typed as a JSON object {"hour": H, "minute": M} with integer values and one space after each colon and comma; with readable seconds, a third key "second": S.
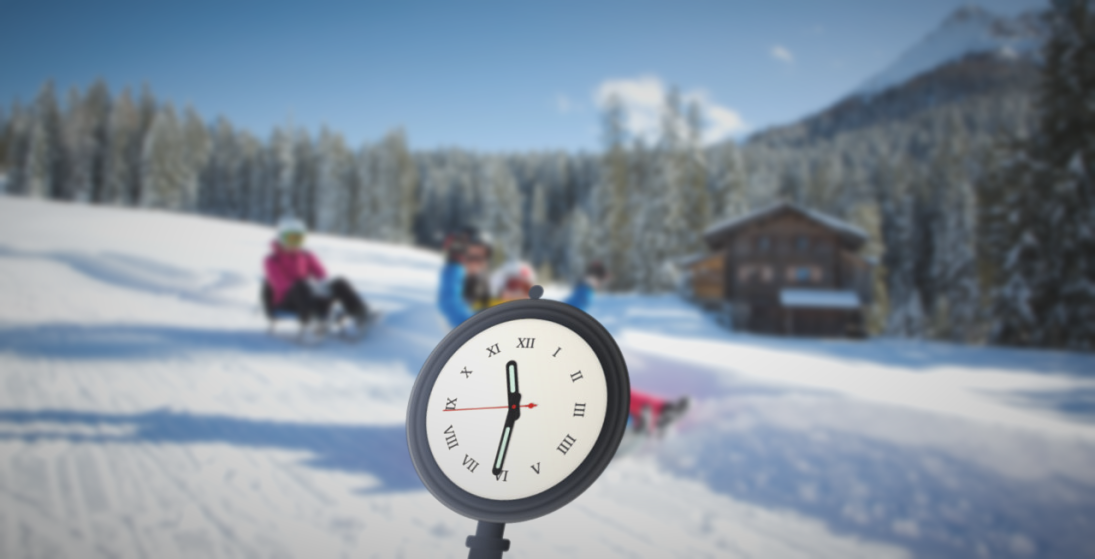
{"hour": 11, "minute": 30, "second": 44}
